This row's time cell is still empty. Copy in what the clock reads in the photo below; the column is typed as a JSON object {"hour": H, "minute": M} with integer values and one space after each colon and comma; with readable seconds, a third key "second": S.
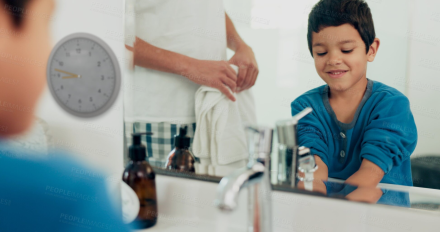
{"hour": 8, "minute": 47}
